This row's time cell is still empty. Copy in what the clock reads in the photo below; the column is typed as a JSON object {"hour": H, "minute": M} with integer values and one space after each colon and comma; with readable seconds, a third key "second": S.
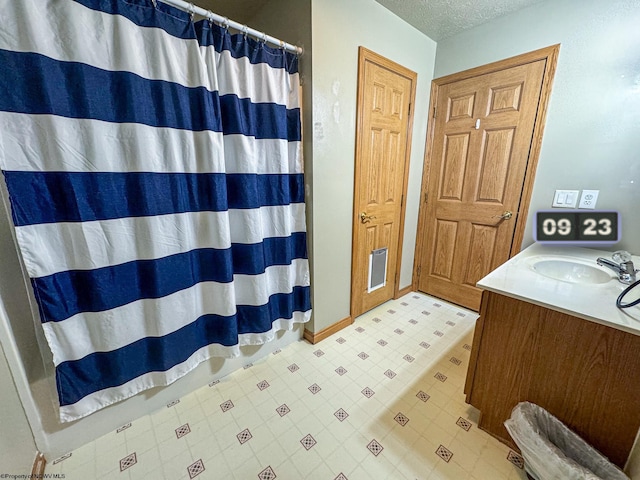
{"hour": 9, "minute": 23}
